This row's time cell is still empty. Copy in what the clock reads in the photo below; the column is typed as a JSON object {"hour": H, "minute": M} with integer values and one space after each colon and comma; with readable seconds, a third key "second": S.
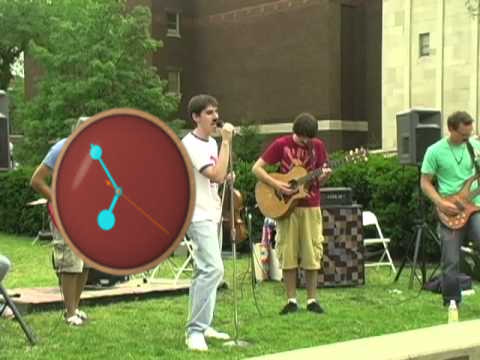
{"hour": 6, "minute": 54, "second": 21}
